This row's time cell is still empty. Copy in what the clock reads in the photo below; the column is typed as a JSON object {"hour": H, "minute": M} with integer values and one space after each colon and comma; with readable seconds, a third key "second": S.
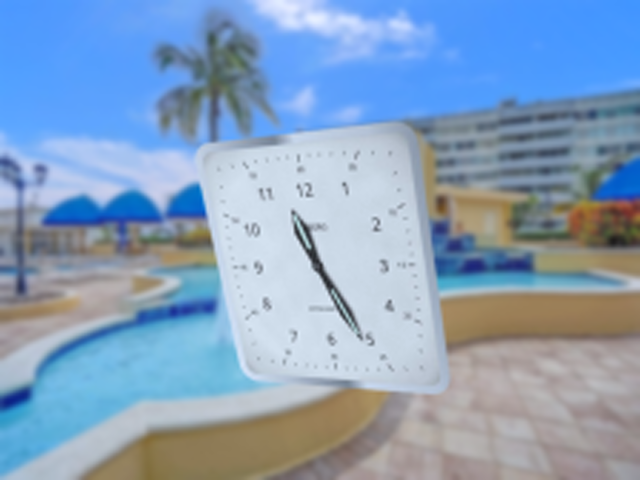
{"hour": 11, "minute": 26}
